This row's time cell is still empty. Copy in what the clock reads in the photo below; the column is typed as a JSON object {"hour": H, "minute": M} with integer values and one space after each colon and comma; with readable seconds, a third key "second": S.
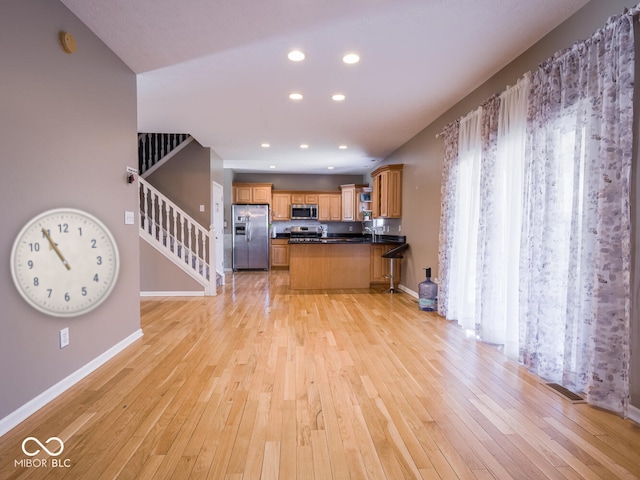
{"hour": 10, "minute": 55}
